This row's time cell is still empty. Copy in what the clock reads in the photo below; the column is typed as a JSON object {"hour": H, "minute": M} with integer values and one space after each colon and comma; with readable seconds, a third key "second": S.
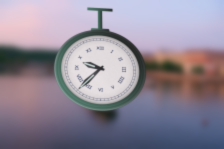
{"hour": 9, "minute": 37}
